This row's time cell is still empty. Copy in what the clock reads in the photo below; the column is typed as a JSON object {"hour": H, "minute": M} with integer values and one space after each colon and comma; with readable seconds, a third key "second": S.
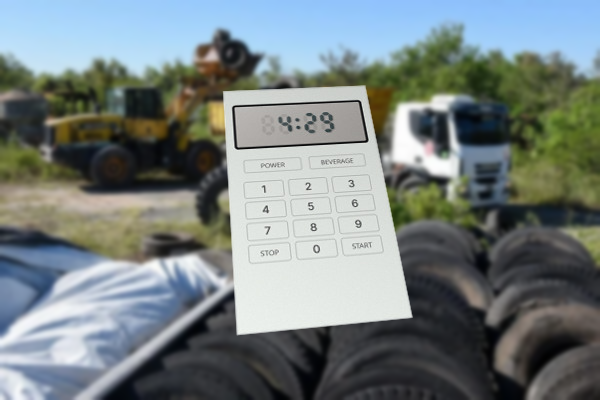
{"hour": 4, "minute": 29}
